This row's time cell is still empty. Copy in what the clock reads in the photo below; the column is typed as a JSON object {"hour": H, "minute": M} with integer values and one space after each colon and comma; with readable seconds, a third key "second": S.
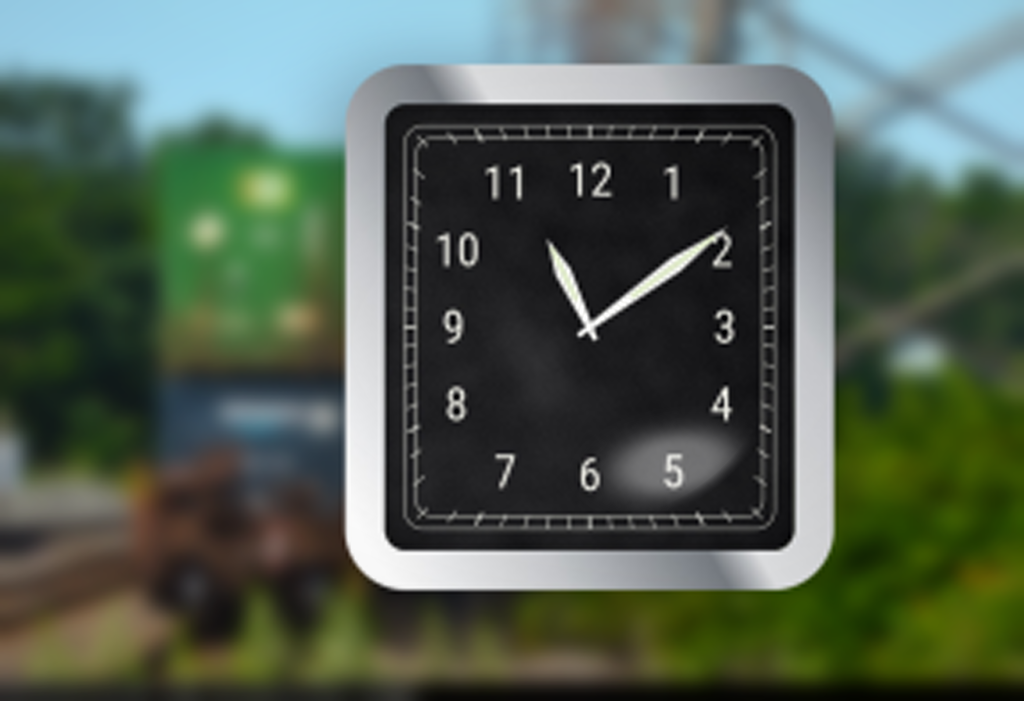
{"hour": 11, "minute": 9}
